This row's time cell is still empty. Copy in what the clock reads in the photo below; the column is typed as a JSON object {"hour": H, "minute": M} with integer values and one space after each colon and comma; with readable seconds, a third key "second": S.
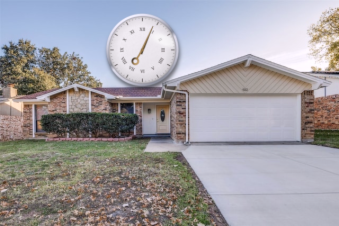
{"hour": 7, "minute": 4}
